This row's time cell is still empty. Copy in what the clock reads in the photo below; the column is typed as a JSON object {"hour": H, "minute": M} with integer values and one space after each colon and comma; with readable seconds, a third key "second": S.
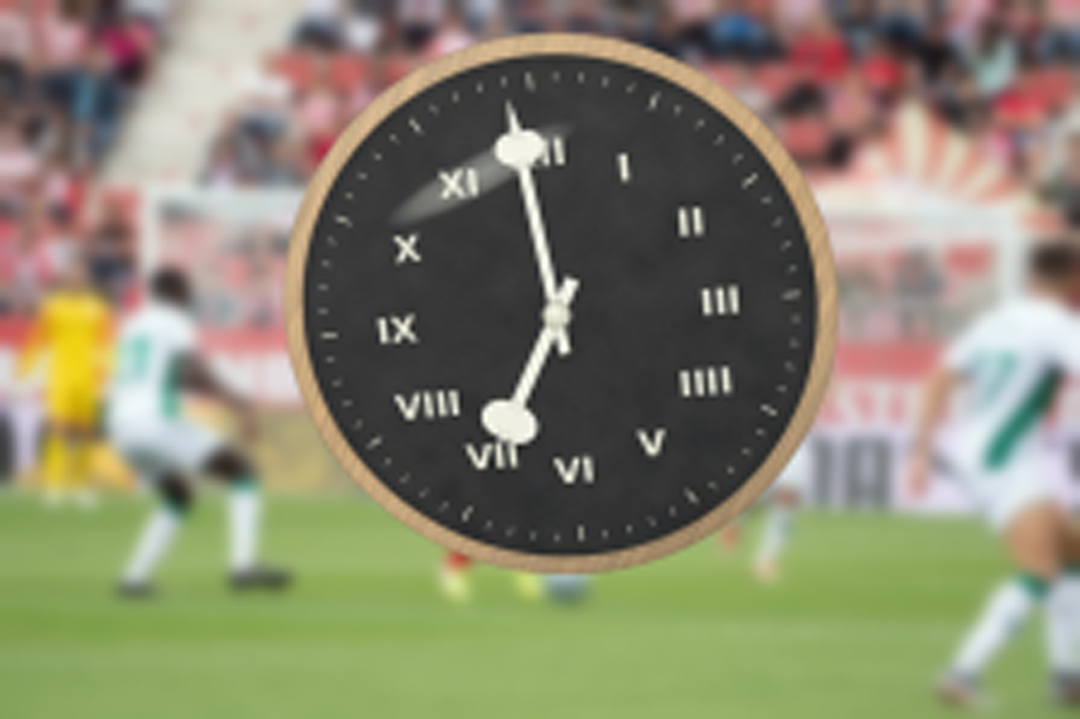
{"hour": 6, "minute": 59}
